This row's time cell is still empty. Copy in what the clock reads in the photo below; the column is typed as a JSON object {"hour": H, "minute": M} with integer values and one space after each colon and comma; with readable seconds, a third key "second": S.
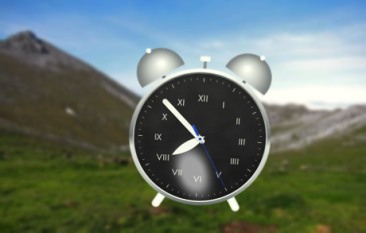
{"hour": 7, "minute": 52, "second": 25}
